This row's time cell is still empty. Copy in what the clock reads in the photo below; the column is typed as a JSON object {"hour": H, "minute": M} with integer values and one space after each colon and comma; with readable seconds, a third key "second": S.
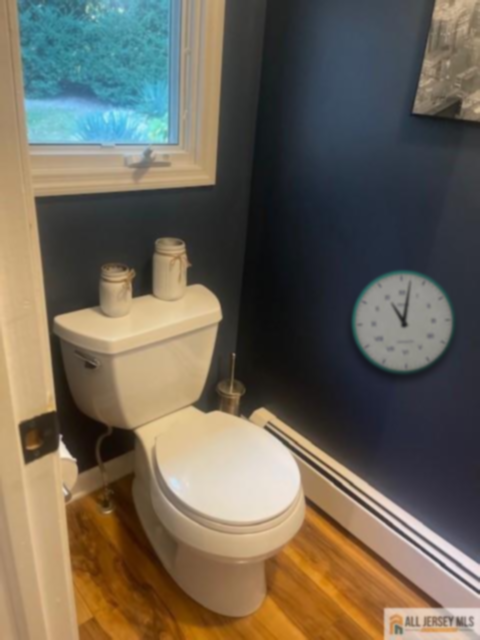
{"hour": 11, "minute": 2}
